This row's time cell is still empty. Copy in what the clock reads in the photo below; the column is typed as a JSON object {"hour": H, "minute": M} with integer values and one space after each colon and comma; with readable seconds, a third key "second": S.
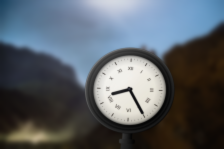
{"hour": 8, "minute": 25}
